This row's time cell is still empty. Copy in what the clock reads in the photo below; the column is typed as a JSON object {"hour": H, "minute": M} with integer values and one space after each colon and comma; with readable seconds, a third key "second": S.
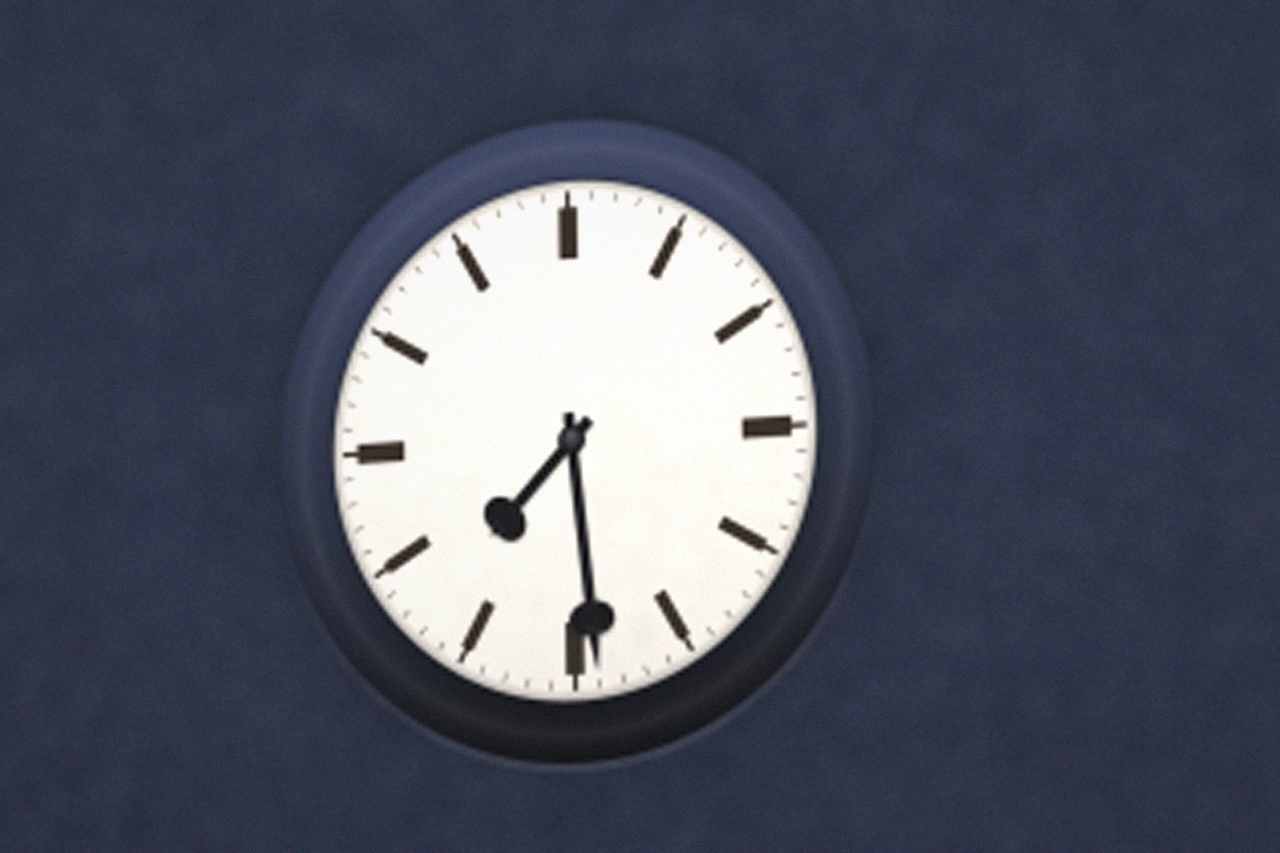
{"hour": 7, "minute": 29}
